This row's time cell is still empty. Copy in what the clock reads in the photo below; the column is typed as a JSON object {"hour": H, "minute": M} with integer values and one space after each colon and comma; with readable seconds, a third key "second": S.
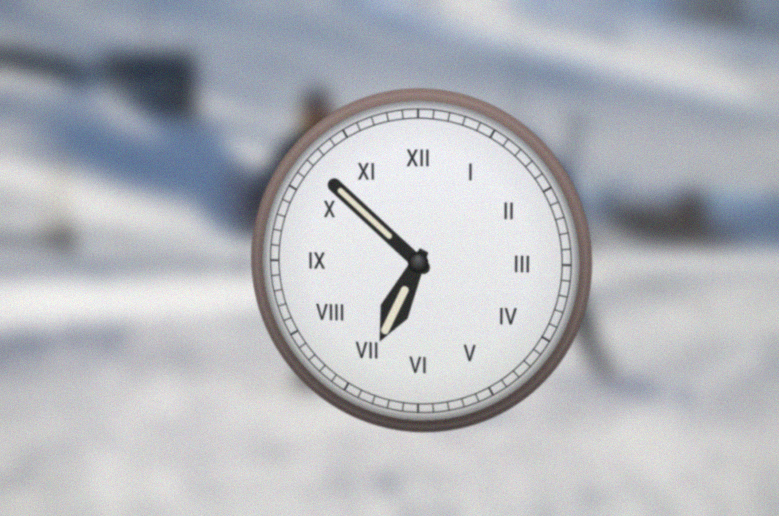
{"hour": 6, "minute": 52}
